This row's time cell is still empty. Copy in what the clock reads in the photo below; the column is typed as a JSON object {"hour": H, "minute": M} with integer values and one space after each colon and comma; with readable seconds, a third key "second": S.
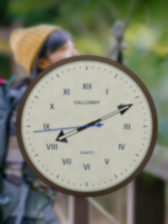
{"hour": 8, "minute": 10, "second": 44}
